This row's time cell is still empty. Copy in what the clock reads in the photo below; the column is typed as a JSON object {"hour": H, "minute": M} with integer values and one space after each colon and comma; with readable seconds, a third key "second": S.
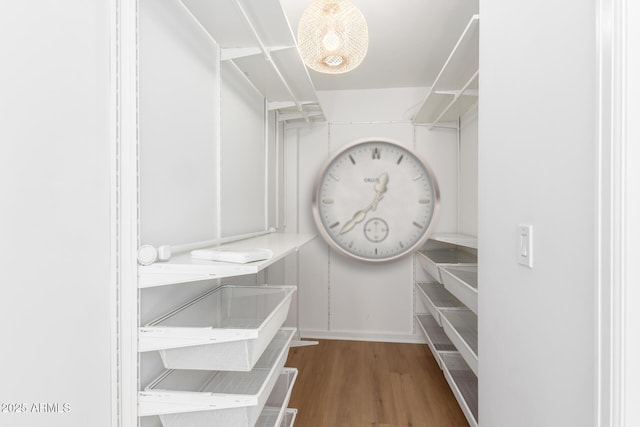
{"hour": 12, "minute": 38}
